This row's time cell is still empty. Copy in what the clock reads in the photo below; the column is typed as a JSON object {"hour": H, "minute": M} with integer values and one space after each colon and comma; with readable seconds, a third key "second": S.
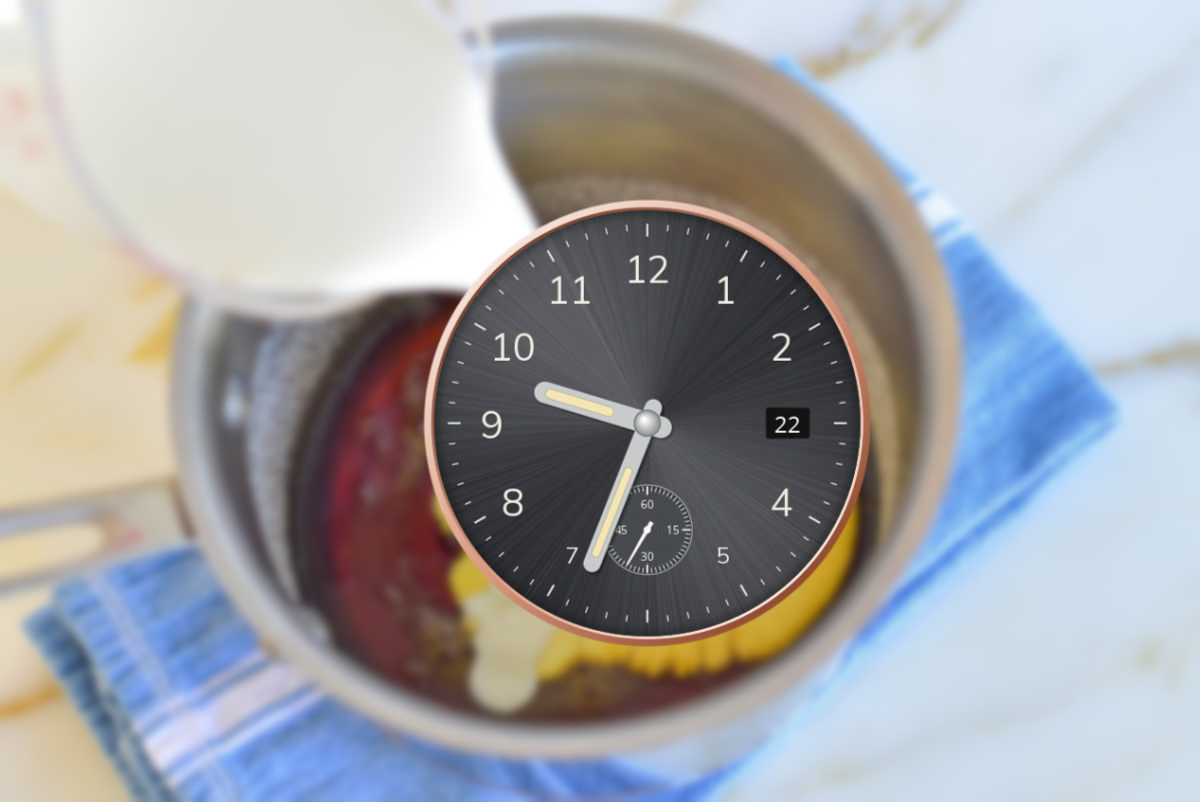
{"hour": 9, "minute": 33, "second": 35}
